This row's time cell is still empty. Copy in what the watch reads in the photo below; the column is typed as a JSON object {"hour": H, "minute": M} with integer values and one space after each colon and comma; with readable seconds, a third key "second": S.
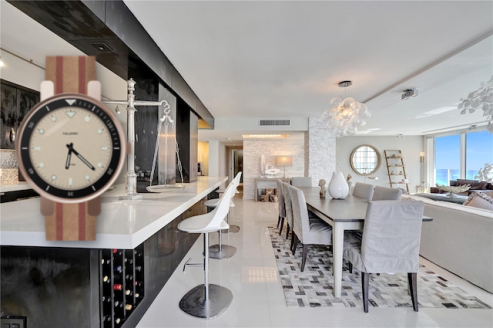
{"hour": 6, "minute": 22}
